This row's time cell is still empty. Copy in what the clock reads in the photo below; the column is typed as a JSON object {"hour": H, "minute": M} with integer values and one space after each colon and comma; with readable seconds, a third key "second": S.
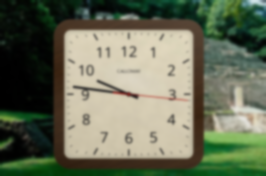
{"hour": 9, "minute": 46, "second": 16}
